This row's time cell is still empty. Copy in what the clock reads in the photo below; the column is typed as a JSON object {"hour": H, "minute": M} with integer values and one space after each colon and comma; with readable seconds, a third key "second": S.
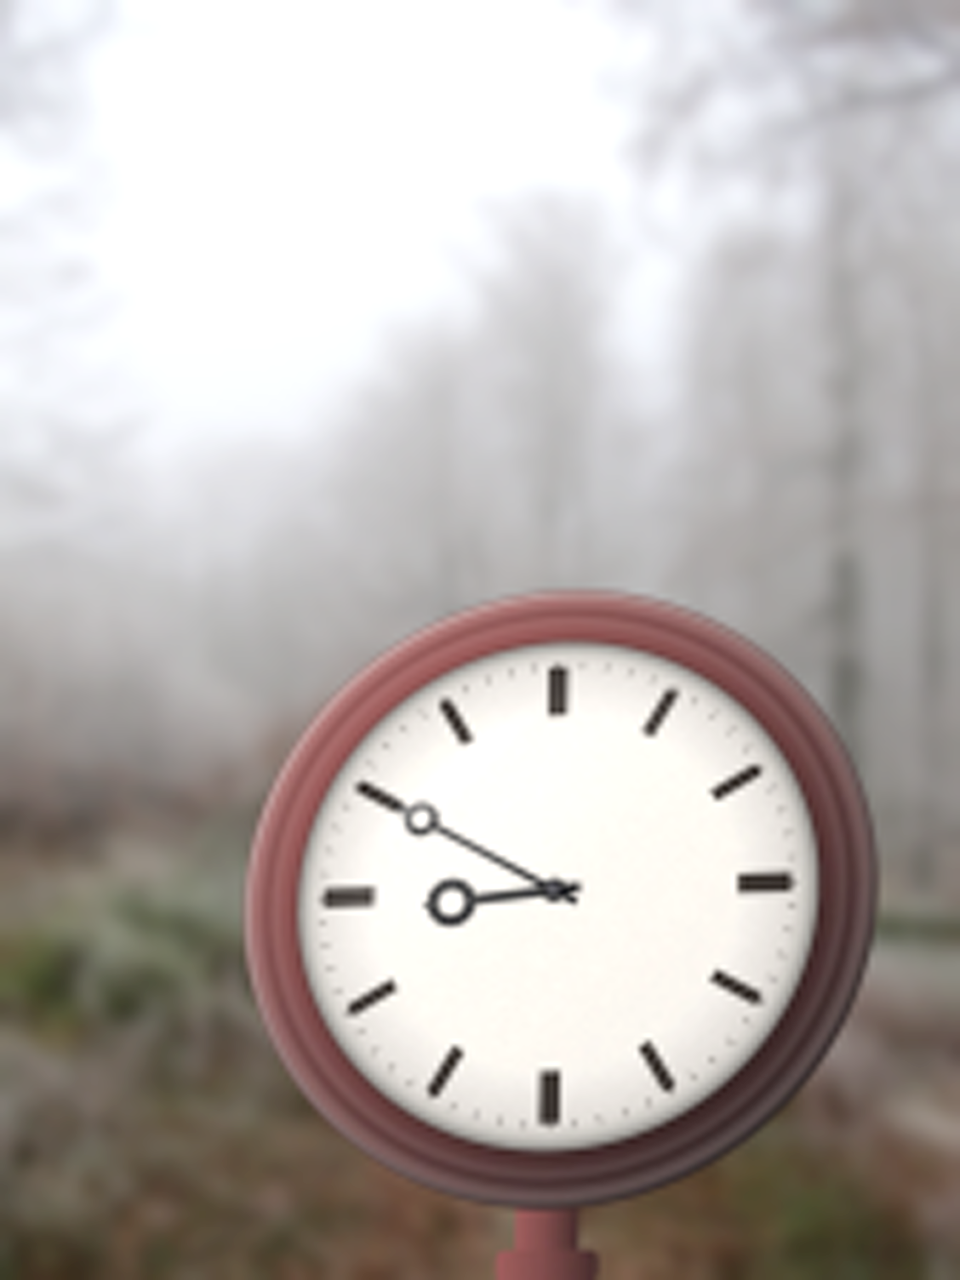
{"hour": 8, "minute": 50}
